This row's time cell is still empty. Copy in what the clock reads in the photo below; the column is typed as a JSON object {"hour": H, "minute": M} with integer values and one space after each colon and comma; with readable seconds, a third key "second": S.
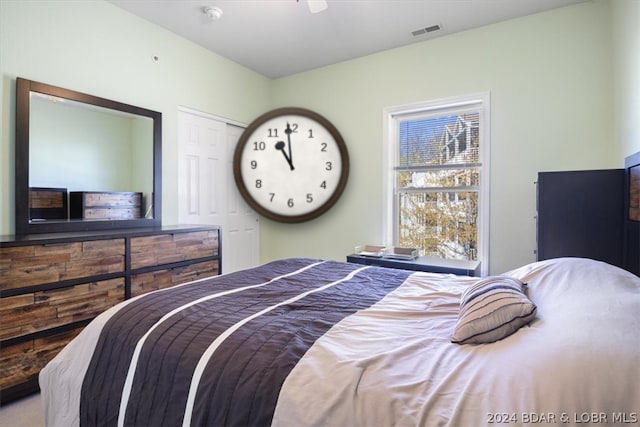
{"hour": 10, "minute": 59}
